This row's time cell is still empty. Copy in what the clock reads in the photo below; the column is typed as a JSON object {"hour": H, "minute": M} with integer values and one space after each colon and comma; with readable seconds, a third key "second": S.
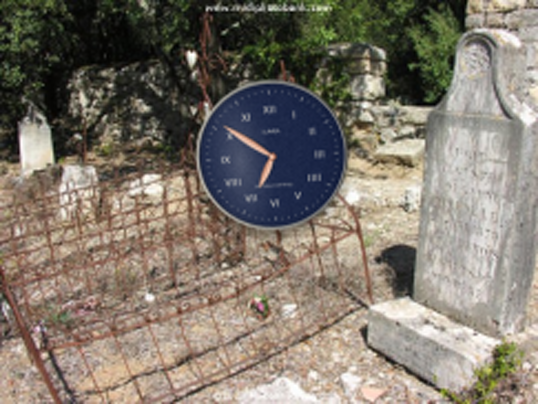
{"hour": 6, "minute": 51}
